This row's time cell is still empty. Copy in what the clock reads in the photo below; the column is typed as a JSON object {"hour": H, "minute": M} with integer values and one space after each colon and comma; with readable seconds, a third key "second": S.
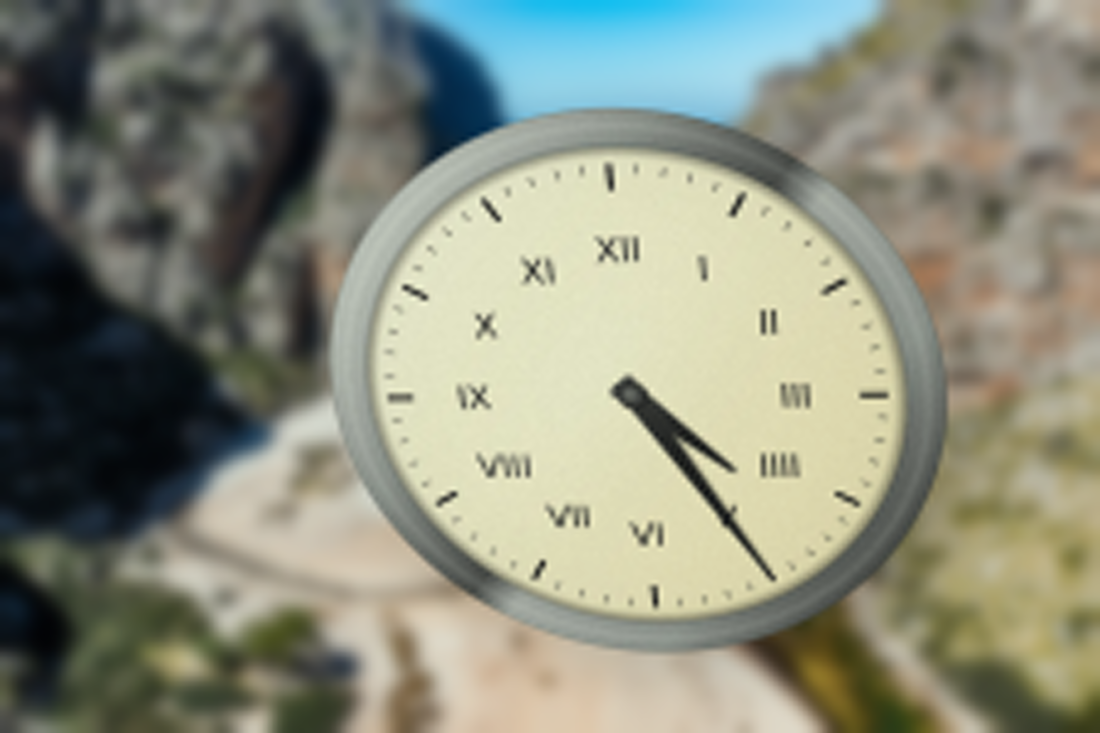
{"hour": 4, "minute": 25}
